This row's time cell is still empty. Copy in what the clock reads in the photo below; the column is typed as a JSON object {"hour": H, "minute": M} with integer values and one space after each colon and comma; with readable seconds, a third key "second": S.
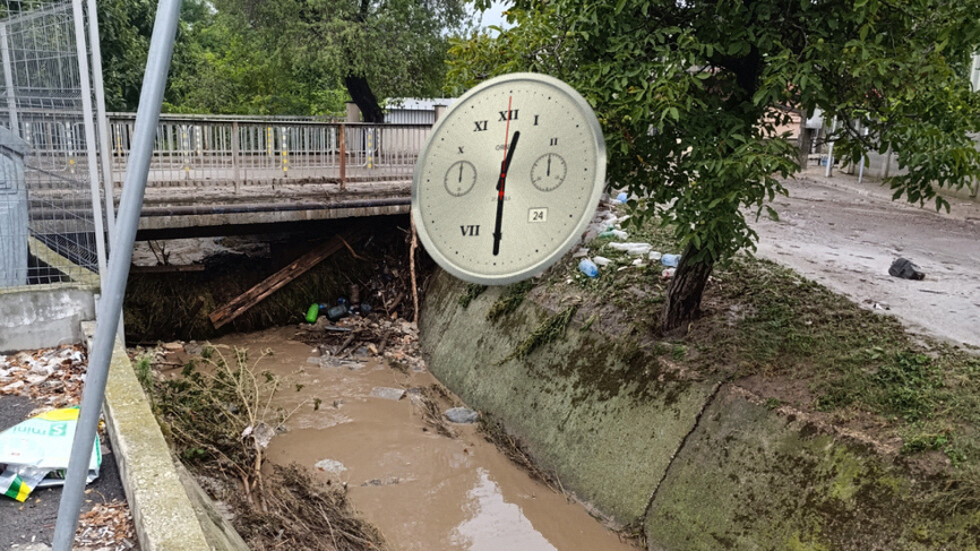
{"hour": 12, "minute": 30}
